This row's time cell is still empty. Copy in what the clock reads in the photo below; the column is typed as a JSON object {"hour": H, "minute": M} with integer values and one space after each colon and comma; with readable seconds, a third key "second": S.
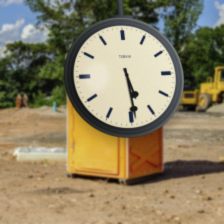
{"hour": 5, "minute": 29}
